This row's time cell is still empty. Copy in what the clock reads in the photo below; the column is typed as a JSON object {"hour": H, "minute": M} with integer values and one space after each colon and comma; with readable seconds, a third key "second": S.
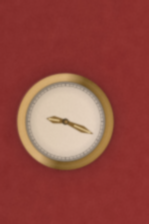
{"hour": 9, "minute": 19}
